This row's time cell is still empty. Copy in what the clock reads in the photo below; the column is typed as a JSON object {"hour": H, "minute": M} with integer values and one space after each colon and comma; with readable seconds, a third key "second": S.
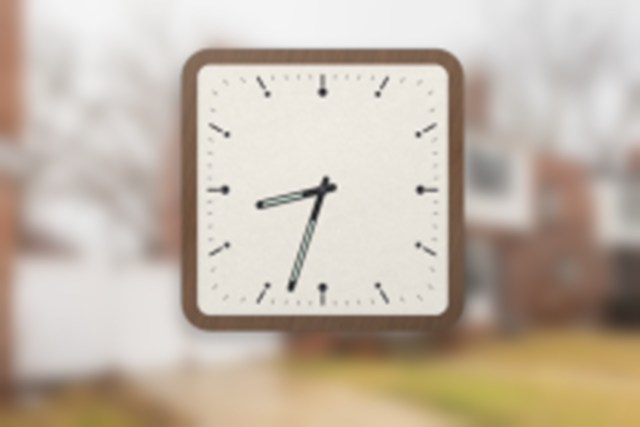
{"hour": 8, "minute": 33}
